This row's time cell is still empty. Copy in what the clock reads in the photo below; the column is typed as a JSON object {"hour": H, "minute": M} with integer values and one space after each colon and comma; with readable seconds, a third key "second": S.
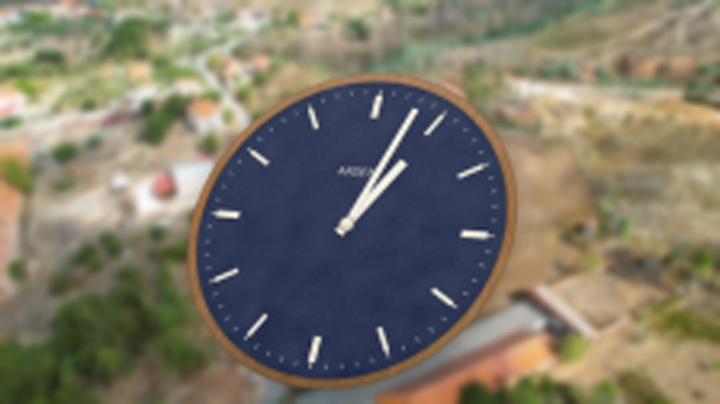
{"hour": 1, "minute": 3}
